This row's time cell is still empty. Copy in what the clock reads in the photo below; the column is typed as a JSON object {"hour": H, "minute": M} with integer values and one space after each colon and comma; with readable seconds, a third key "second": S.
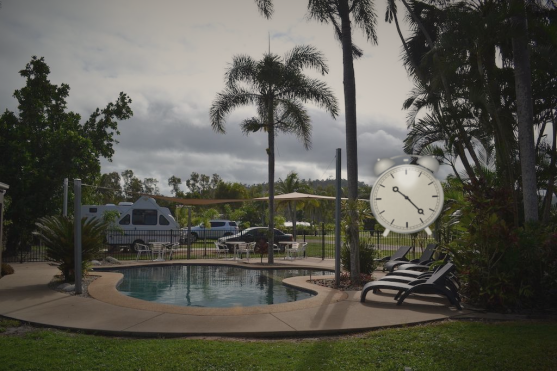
{"hour": 10, "minute": 23}
